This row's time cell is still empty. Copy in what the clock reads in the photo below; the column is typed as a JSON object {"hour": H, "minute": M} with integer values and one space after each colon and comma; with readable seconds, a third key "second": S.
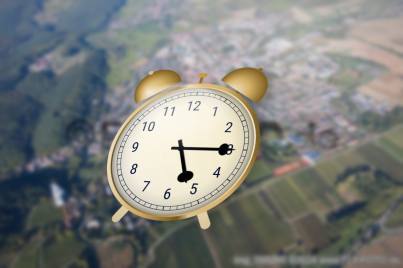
{"hour": 5, "minute": 15}
